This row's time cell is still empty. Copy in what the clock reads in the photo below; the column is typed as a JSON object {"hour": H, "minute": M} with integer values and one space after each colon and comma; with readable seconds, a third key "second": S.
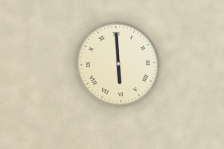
{"hour": 6, "minute": 0}
